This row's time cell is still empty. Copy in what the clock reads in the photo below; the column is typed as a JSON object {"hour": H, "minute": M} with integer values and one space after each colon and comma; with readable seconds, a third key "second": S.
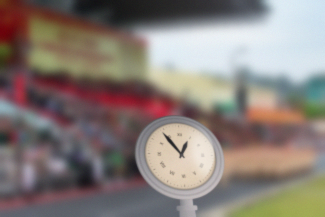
{"hour": 12, "minute": 54}
